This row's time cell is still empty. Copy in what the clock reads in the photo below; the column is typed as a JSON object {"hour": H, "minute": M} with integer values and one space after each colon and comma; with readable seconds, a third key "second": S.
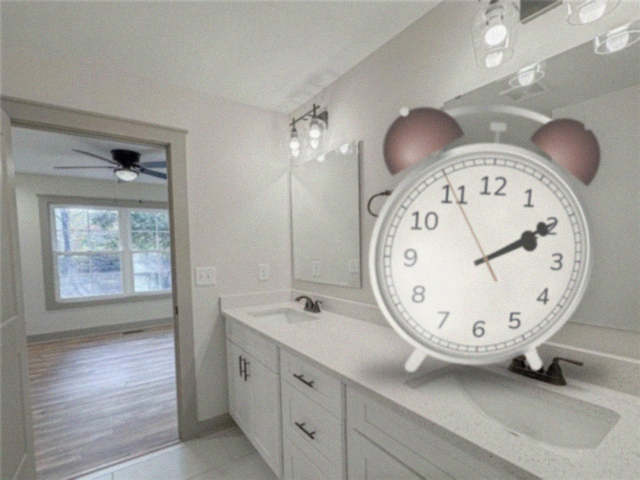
{"hour": 2, "minute": 9, "second": 55}
